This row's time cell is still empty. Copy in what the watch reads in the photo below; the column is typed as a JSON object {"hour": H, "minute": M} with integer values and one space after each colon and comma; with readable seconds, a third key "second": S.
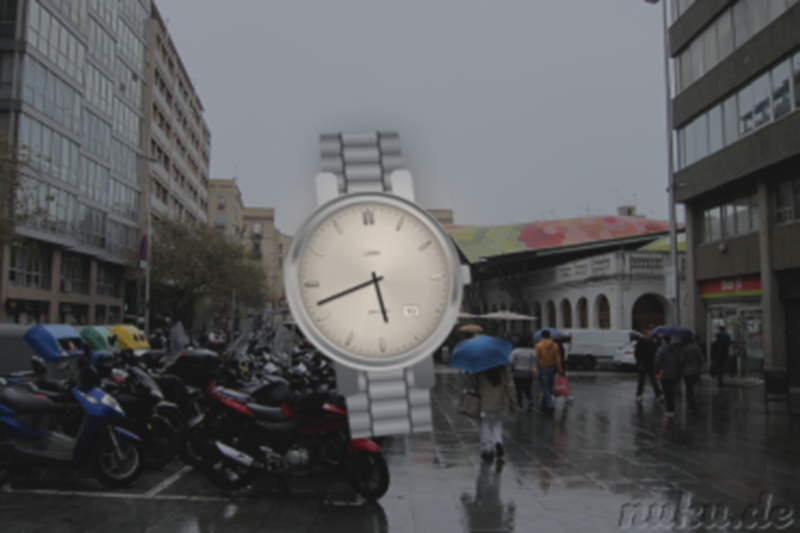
{"hour": 5, "minute": 42}
